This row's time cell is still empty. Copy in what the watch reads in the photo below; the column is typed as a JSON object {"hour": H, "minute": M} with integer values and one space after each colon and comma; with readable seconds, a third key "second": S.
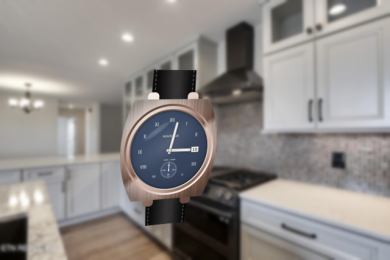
{"hour": 3, "minute": 2}
